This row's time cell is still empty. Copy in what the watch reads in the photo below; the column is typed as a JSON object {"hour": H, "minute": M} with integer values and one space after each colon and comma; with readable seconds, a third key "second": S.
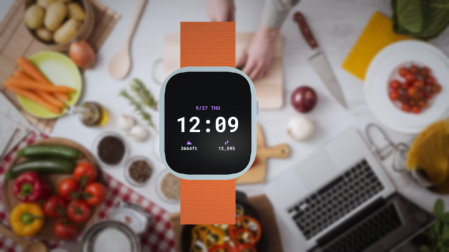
{"hour": 12, "minute": 9}
